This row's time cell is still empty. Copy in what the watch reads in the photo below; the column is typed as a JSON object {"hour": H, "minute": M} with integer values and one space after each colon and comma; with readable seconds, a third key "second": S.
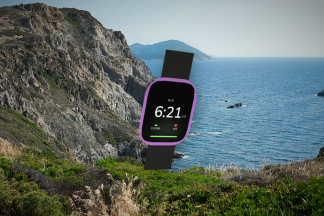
{"hour": 6, "minute": 21}
